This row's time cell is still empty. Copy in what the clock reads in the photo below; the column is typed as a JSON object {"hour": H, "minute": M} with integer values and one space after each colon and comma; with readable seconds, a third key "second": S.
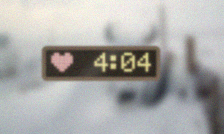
{"hour": 4, "minute": 4}
